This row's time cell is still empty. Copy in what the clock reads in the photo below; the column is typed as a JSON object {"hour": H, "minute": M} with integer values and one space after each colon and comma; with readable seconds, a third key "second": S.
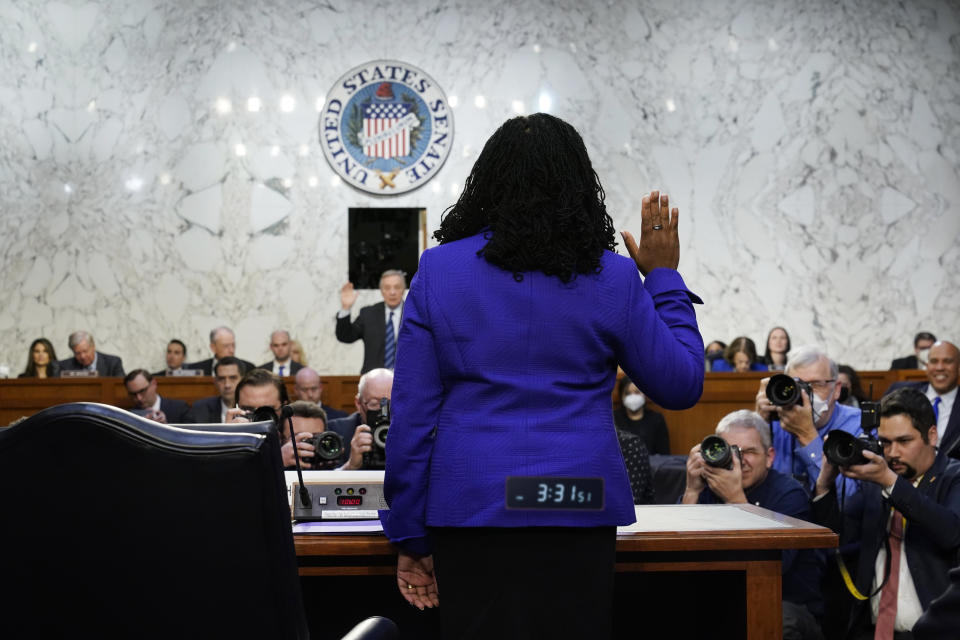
{"hour": 3, "minute": 31}
